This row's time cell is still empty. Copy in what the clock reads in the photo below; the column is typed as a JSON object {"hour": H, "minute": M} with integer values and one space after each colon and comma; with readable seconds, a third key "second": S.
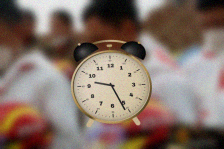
{"hour": 9, "minute": 26}
